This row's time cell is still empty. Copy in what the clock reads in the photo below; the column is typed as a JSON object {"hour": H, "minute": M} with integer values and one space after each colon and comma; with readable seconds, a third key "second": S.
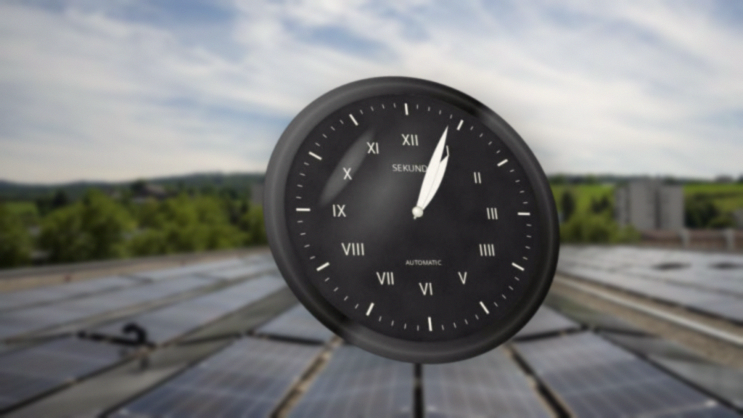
{"hour": 1, "minute": 4}
